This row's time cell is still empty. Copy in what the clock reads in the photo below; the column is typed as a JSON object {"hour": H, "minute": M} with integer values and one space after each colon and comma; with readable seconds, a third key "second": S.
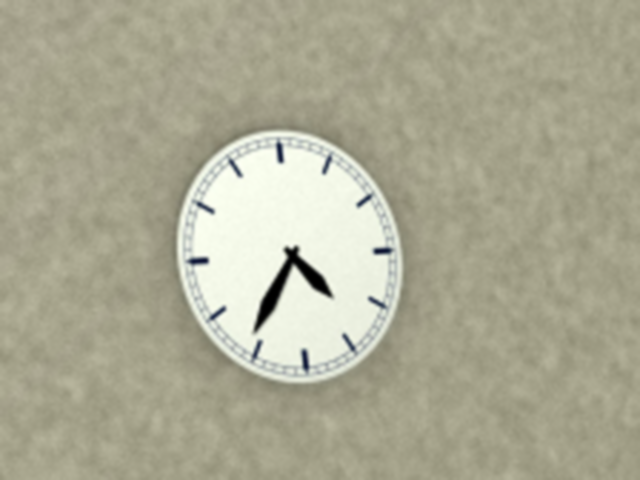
{"hour": 4, "minute": 36}
